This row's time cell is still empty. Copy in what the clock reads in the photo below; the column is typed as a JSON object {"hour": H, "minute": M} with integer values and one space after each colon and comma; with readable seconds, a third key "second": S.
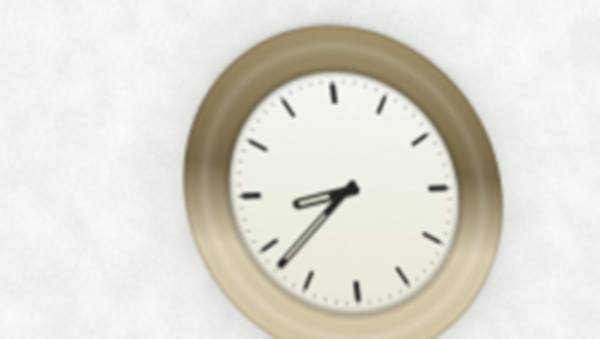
{"hour": 8, "minute": 38}
